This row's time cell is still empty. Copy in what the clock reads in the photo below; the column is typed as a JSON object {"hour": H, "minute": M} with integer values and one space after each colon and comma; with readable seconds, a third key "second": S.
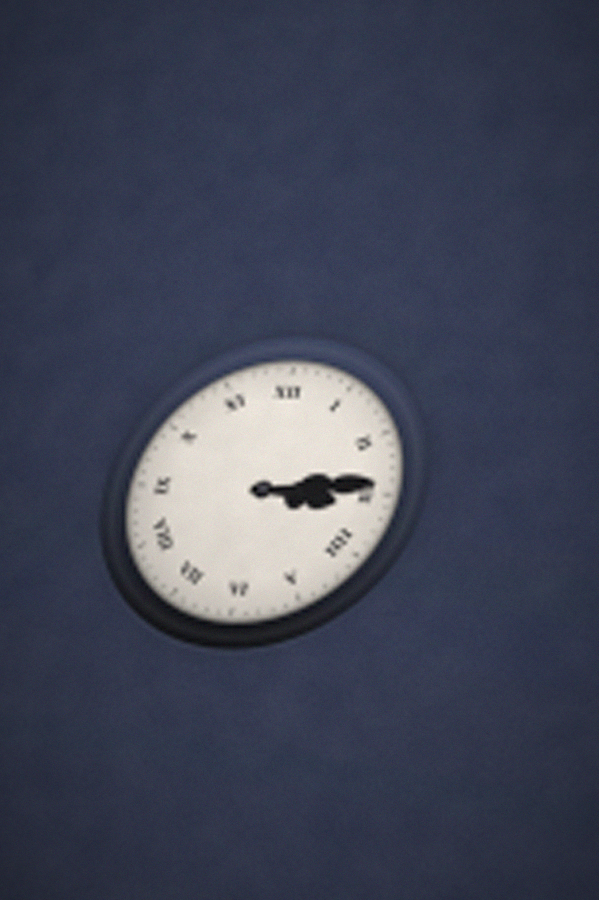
{"hour": 3, "minute": 14}
